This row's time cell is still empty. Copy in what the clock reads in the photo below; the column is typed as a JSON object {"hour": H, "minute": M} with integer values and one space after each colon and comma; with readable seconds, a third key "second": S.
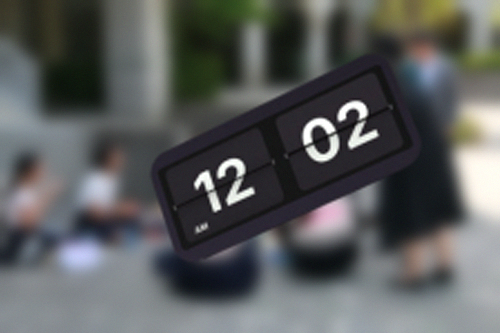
{"hour": 12, "minute": 2}
